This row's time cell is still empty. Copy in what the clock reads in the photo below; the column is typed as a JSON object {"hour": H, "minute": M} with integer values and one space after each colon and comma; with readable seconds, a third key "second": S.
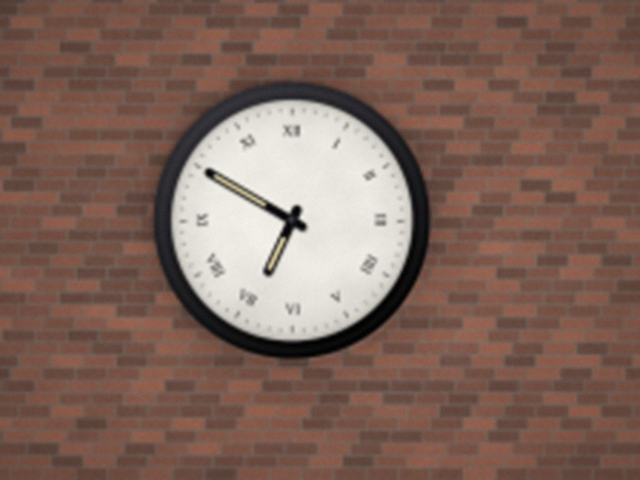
{"hour": 6, "minute": 50}
